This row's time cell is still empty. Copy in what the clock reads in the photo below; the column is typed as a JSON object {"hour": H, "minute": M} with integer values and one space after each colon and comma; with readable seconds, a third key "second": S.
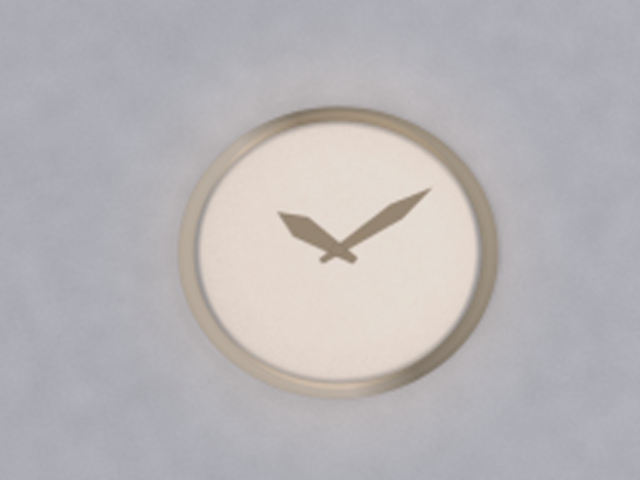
{"hour": 10, "minute": 9}
